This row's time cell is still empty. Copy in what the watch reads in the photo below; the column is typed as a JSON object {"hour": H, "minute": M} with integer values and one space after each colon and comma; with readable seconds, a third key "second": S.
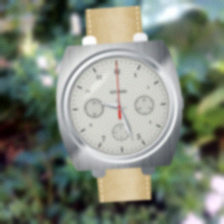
{"hour": 9, "minute": 27}
